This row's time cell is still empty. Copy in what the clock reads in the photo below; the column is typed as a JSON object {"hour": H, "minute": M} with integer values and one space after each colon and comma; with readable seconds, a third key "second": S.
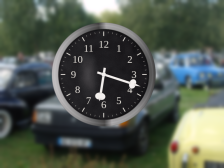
{"hour": 6, "minute": 18}
